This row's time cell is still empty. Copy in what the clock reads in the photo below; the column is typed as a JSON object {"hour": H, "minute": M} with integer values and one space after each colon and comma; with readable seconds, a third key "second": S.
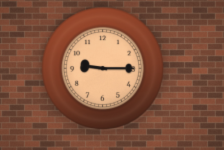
{"hour": 9, "minute": 15}
